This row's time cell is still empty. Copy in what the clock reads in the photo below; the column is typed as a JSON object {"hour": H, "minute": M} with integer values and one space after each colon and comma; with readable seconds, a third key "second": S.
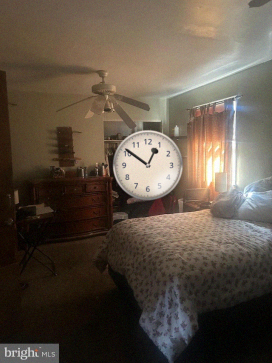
{"hour": 12, "minute": 51}
